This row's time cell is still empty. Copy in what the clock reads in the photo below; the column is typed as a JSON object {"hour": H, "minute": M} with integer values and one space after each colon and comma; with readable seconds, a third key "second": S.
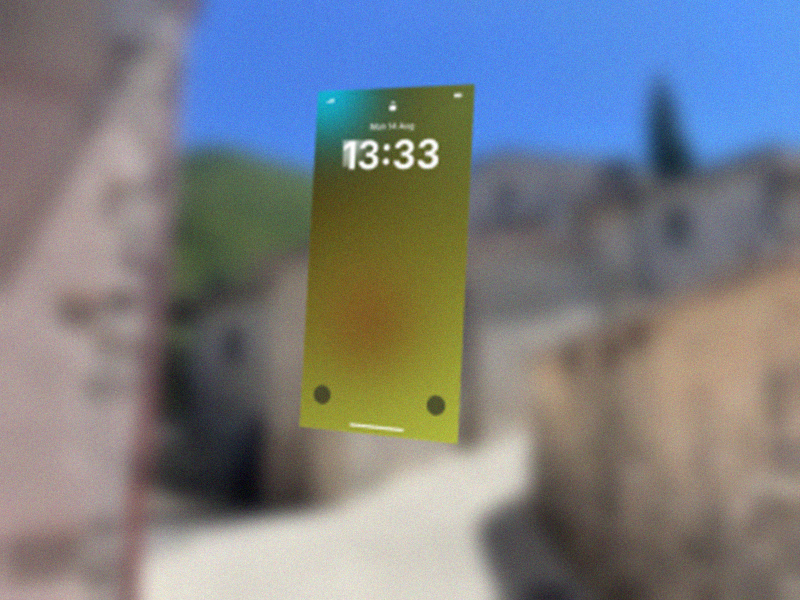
{"hour": 13, "minute": 33}
